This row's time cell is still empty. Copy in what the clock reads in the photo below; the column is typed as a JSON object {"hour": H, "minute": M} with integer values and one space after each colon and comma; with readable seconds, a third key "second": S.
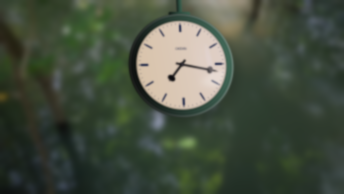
{"hour": 7, "minute": 17}
